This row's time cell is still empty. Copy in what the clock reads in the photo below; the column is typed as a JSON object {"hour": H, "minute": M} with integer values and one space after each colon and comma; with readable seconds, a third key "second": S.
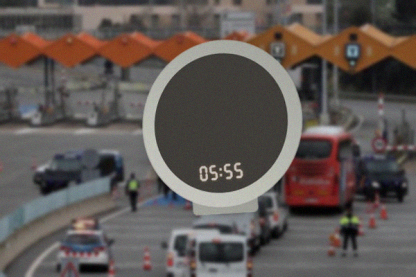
{"hour": 5, "minute": 55}
